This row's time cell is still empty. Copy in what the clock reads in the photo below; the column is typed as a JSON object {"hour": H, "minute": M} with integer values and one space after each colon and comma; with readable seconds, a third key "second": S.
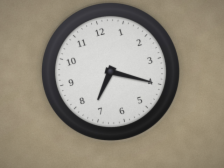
{"hour": 7, "minute": 20}
